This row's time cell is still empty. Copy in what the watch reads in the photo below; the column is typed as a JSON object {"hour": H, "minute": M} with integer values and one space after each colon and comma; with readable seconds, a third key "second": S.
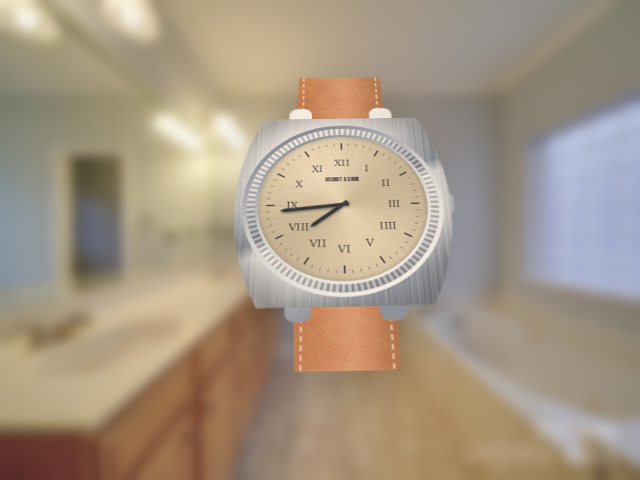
{"hour": 7, "minute": 44}
